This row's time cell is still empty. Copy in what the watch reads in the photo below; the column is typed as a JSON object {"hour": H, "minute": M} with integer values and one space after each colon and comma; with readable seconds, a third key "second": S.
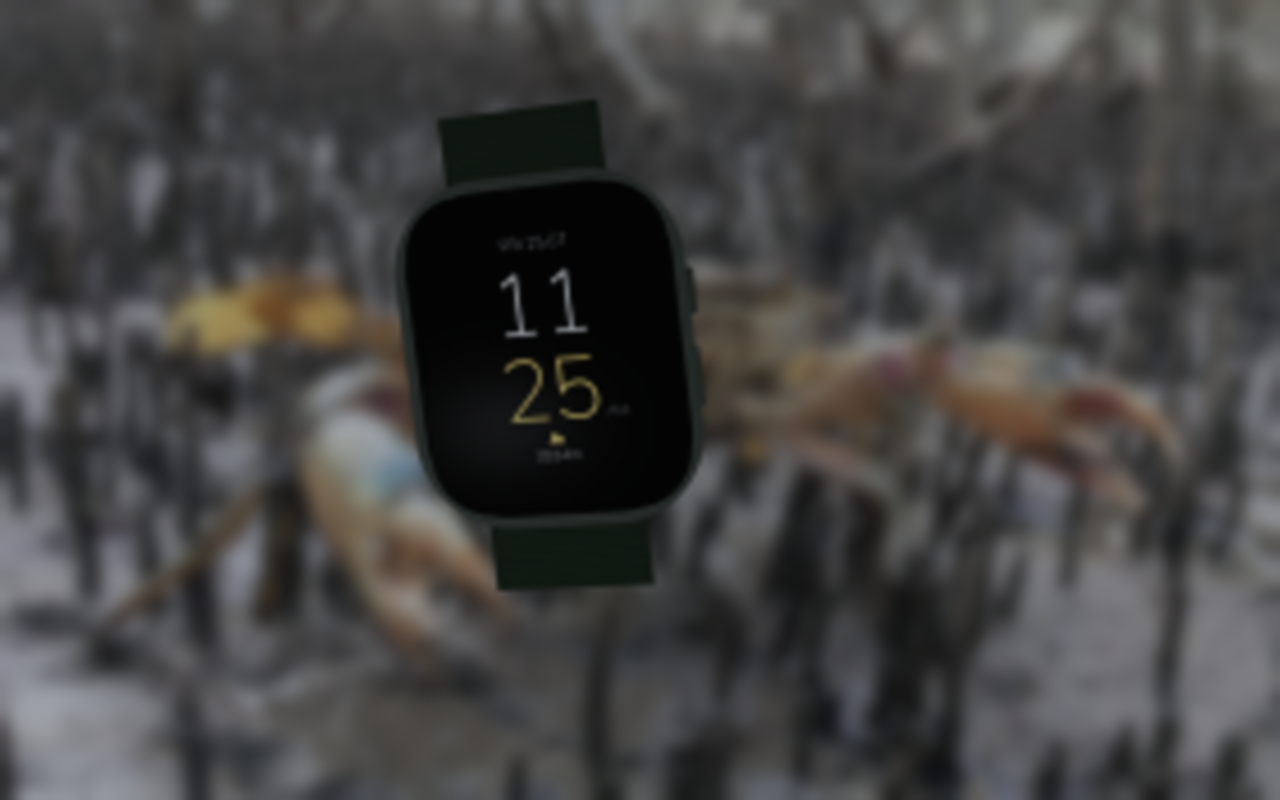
{"hour": 11, "minute": 25}
